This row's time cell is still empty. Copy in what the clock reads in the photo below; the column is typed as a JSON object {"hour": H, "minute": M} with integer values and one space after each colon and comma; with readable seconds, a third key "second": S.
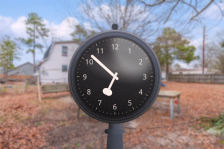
{"hour": 6, "minute": 52}
